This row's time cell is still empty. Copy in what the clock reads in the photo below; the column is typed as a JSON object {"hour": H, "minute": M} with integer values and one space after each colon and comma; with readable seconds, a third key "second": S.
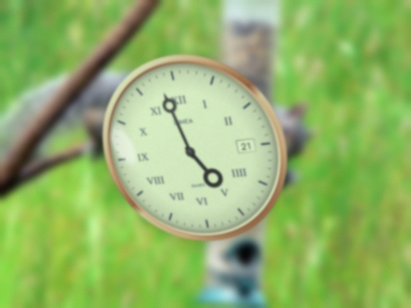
{"hour": 4, "minute": 58}
